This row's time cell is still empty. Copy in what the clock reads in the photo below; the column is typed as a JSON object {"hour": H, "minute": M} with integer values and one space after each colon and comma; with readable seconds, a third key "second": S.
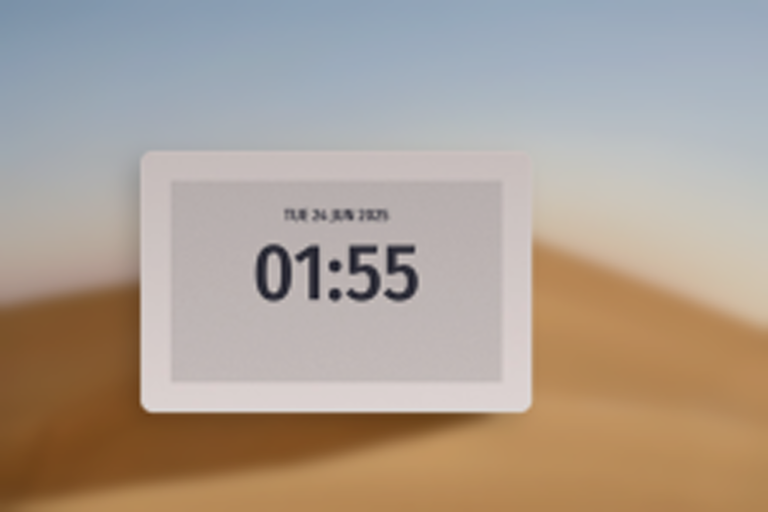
{"hour": 1, "minute": 55}
